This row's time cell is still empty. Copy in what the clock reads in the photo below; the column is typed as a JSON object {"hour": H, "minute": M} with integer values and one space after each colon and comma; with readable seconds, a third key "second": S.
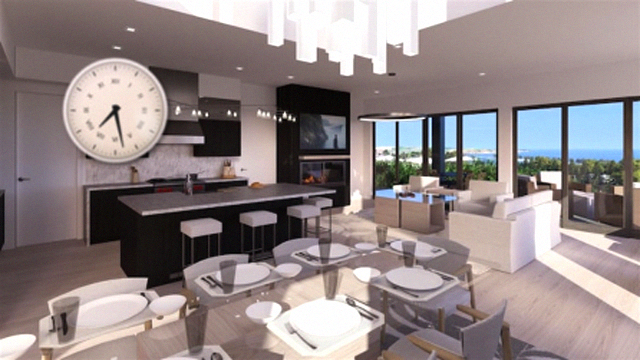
{"hour": 7, "minute": 28}
